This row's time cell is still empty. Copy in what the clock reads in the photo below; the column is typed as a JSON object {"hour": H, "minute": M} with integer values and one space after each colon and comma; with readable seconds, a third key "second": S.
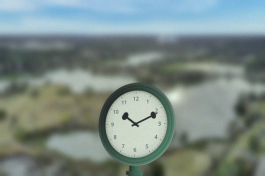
{"hour": 10, "minute": 11}
